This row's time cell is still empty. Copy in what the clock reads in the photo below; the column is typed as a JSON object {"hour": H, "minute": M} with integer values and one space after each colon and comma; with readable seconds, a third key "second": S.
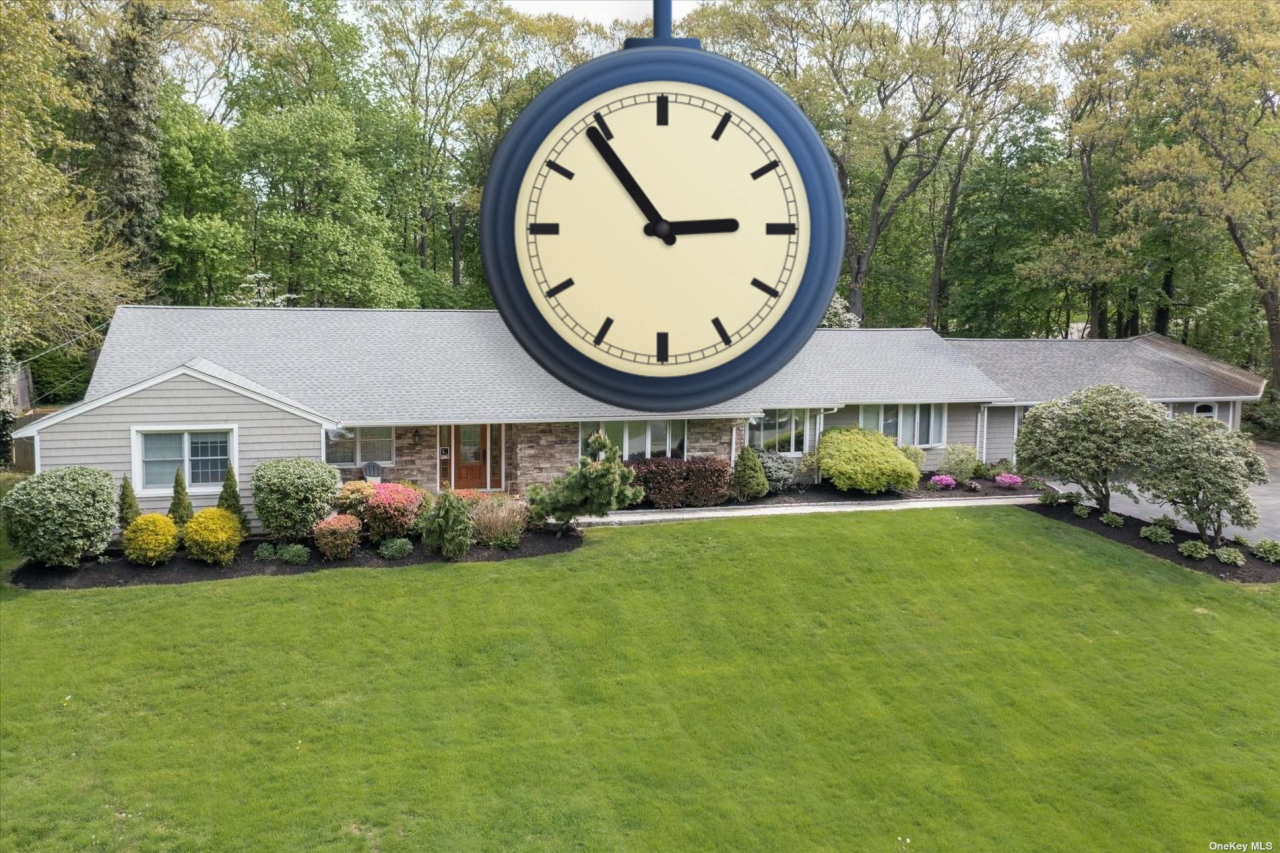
{"hour": 2, "minute": 54}
